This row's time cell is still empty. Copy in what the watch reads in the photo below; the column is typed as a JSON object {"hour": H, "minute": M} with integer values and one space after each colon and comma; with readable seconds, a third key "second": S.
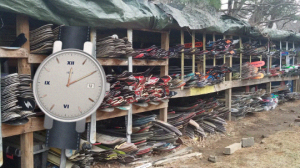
{"hour": 12, "minute": 10}
